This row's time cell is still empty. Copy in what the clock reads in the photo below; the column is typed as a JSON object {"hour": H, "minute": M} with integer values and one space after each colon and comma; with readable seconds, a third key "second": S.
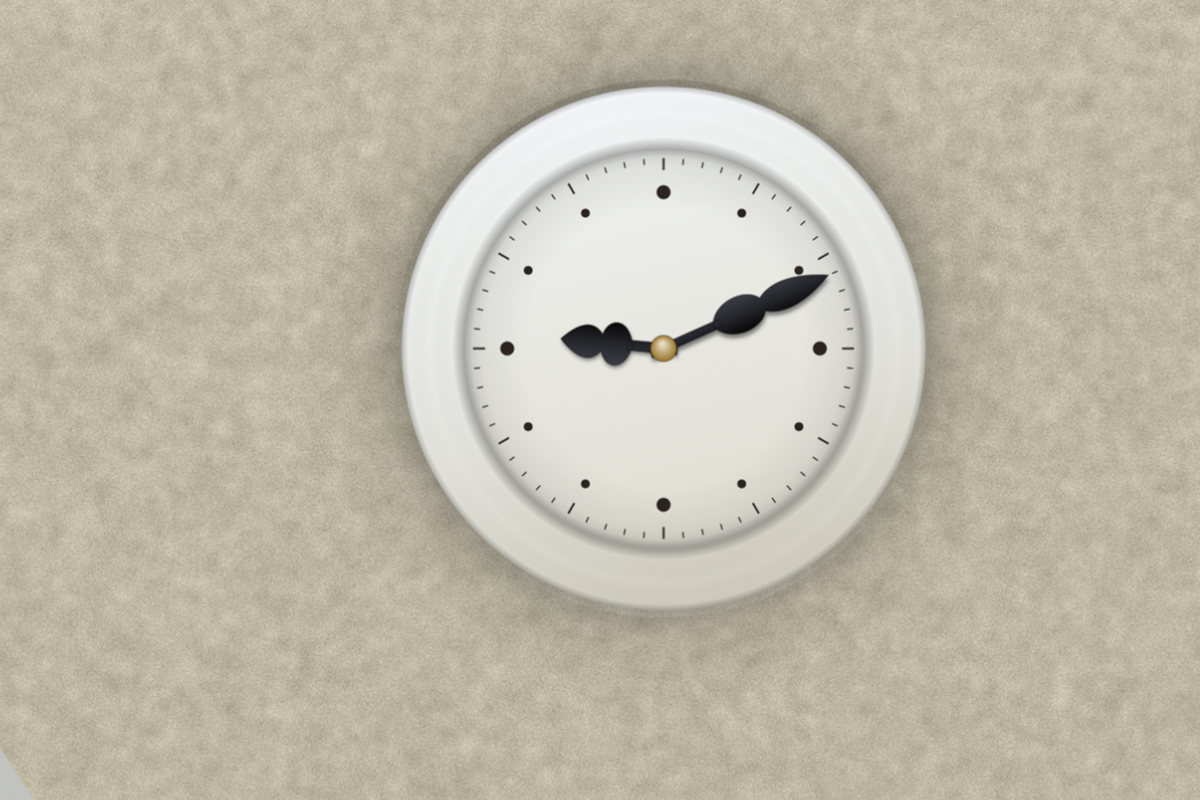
{"hour": 9, "minute": 11}
